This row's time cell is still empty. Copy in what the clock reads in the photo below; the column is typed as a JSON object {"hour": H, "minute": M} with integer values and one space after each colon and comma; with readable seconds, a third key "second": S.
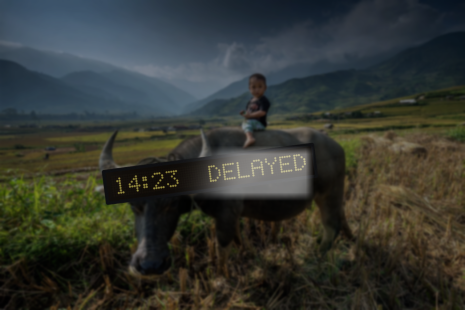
{"hour": 14, "minute": 23}
